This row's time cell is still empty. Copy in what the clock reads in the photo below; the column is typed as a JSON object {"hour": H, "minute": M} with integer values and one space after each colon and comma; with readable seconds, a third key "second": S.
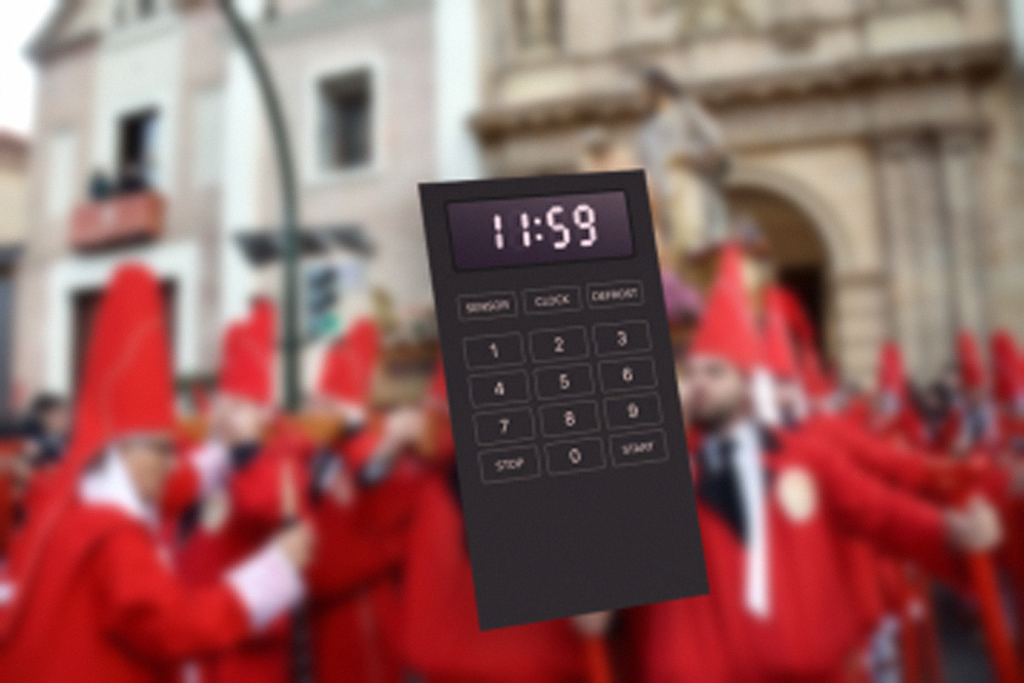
{"hour": 11, "minute": 59}
